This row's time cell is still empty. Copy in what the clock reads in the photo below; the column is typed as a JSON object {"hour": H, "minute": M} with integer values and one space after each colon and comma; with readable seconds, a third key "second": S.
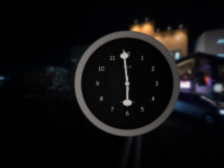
{"hour": 5, "minute": 59}
